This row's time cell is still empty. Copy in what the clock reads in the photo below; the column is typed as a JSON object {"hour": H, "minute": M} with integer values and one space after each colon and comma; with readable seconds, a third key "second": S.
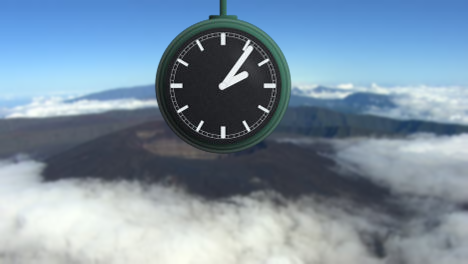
{"hour": 2, "minute": 6}
